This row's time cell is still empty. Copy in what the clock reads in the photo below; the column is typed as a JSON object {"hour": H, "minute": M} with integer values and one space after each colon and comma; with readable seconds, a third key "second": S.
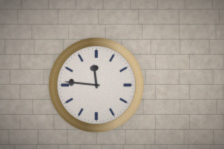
{"hour": 11, "minute": 46}
